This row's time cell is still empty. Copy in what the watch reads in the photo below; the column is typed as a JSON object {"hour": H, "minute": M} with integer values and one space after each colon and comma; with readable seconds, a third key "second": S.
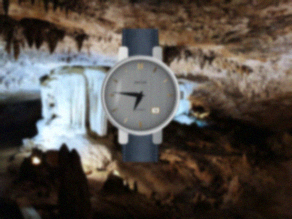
{"hour": 6, "minute": 46}
